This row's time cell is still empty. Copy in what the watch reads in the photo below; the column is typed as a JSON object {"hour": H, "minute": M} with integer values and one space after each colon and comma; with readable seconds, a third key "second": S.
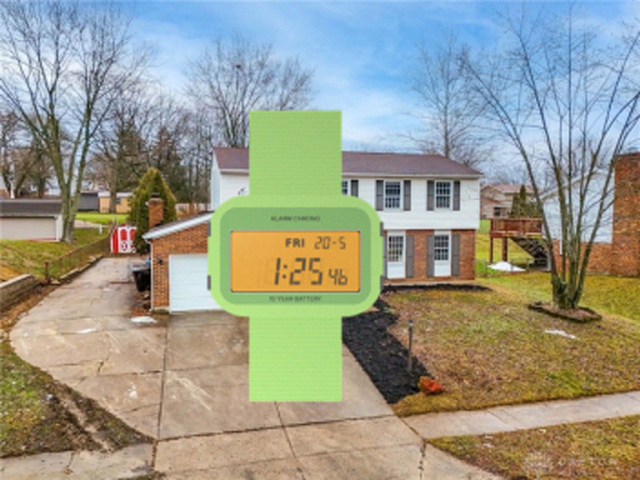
{"hour": 1, "minute": 25, "second": 46}
